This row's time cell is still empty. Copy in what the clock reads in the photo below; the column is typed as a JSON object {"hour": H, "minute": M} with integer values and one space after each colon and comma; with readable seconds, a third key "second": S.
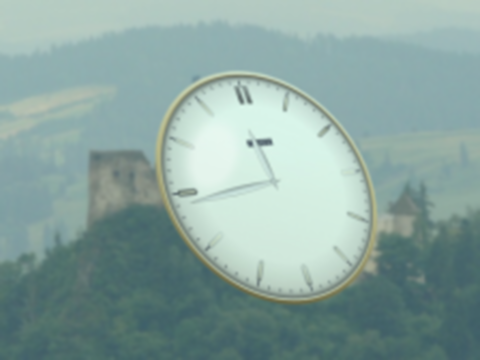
{"hour": 11, "minute": 44}
